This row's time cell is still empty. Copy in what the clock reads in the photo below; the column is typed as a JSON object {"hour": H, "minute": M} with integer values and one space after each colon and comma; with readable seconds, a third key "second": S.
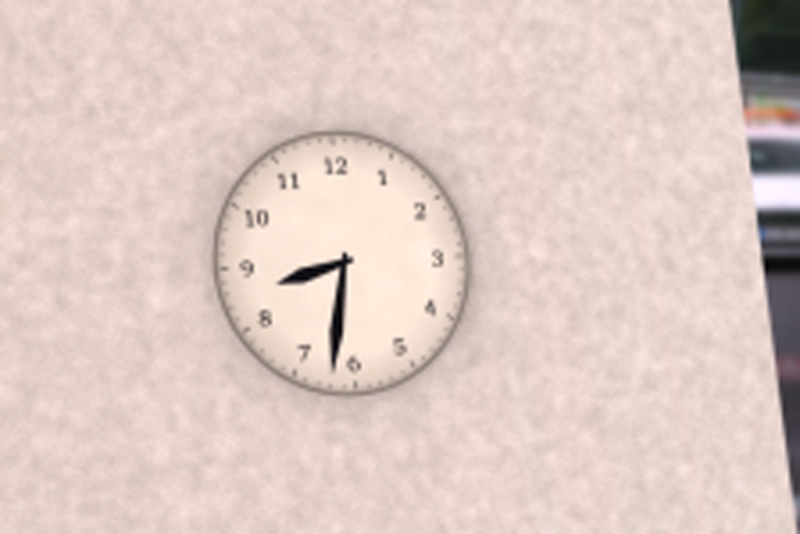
{"hour": 8, "minute": 32}
